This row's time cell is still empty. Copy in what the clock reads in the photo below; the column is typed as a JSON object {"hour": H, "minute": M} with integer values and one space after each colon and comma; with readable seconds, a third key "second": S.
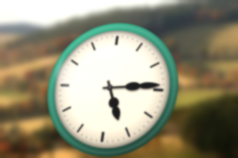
{"hour": 5, "minute": 14}
